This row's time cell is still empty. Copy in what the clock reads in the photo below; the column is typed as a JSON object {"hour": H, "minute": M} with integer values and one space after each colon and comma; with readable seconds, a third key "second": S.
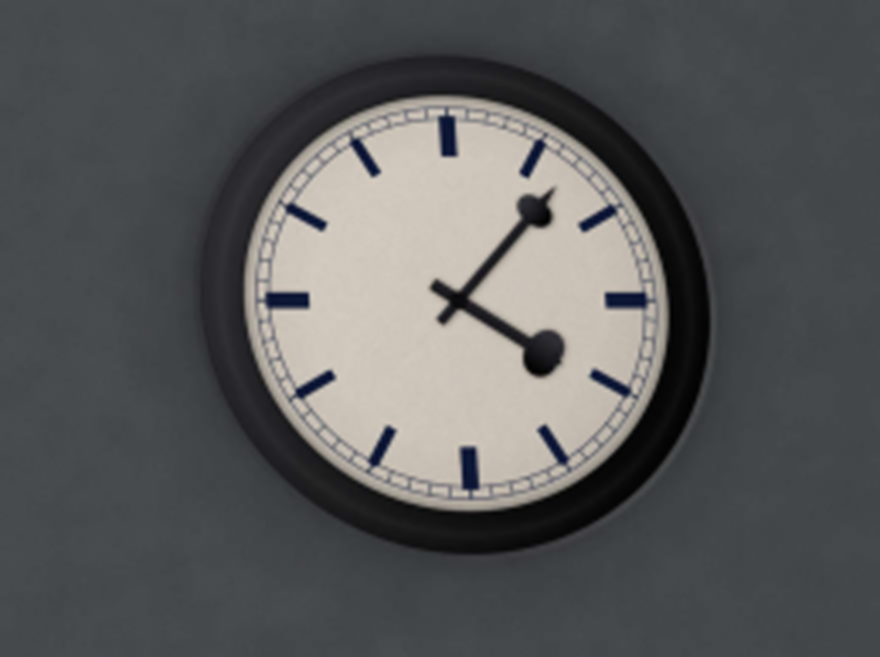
{"hour": 4, "minute": 7}
